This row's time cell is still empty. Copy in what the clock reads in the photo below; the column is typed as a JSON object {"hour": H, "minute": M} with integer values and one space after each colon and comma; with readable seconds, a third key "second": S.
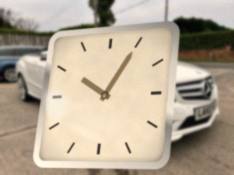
{"hour": 10, "minute": 5}
